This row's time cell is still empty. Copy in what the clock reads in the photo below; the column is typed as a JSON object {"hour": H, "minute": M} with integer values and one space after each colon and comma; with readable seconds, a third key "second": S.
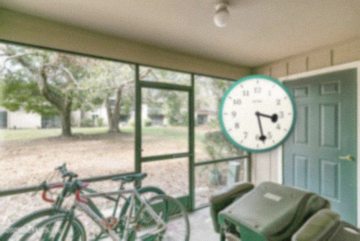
{"hour": 3, "minute": 28}
